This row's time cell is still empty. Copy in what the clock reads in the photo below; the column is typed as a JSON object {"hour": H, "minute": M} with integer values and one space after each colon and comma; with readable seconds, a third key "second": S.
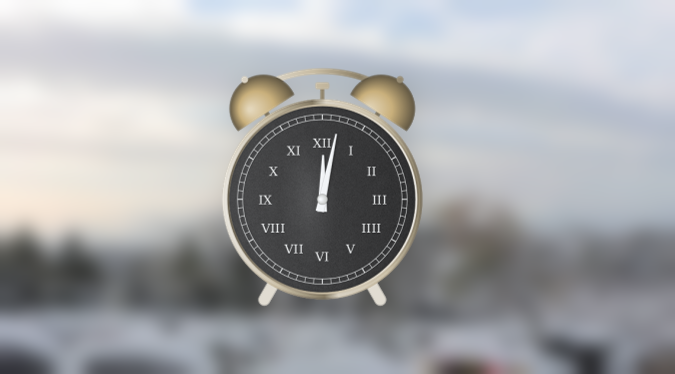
{"hour": 12, "minute": 2}
